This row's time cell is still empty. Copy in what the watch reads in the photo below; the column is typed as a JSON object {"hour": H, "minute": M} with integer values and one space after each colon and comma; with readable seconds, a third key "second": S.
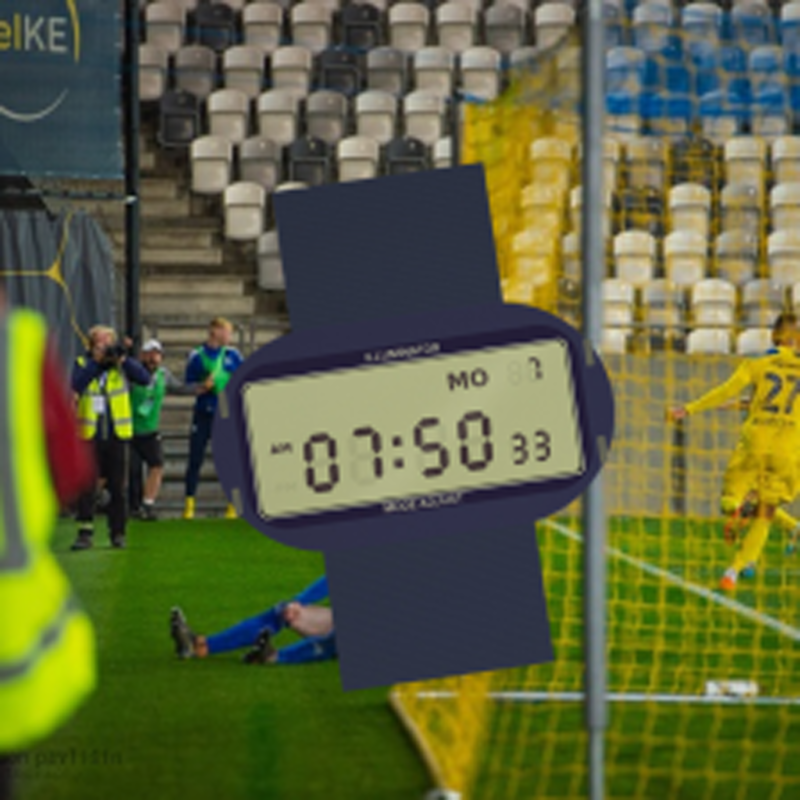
{"hour": 7, "minute": 50, "second": 33}
